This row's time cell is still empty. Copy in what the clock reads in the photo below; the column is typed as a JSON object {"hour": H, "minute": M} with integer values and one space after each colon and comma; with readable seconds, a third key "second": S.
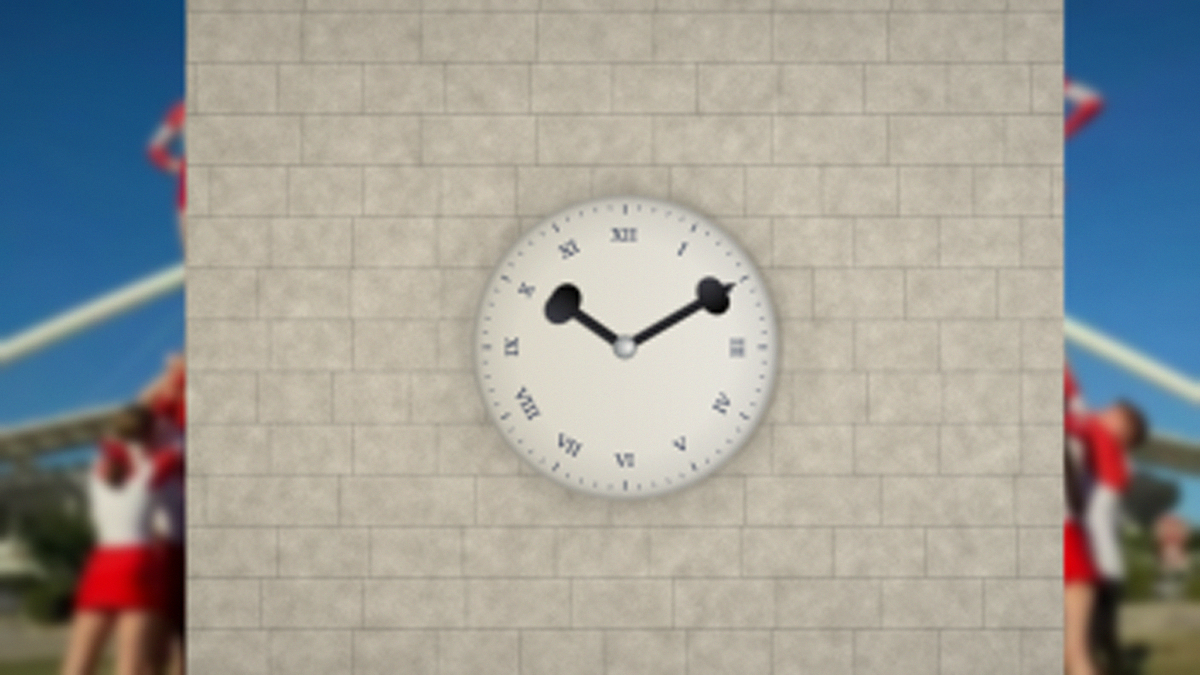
{"hour": 10, "minute": 10}
